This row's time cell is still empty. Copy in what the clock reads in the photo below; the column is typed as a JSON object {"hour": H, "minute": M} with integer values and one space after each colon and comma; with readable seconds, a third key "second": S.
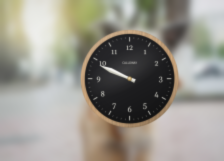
{"hour": 9, "minute": 49}
